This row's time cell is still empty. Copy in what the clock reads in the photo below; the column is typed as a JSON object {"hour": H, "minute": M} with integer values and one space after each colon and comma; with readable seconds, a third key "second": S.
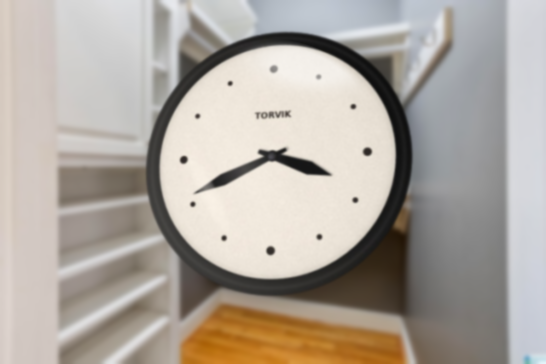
{"hour": 3, "minute": 41}
